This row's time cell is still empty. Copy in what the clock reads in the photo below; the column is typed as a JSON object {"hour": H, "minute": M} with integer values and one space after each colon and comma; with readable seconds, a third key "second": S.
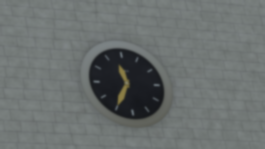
{"hour": 11, "minute": 35}
